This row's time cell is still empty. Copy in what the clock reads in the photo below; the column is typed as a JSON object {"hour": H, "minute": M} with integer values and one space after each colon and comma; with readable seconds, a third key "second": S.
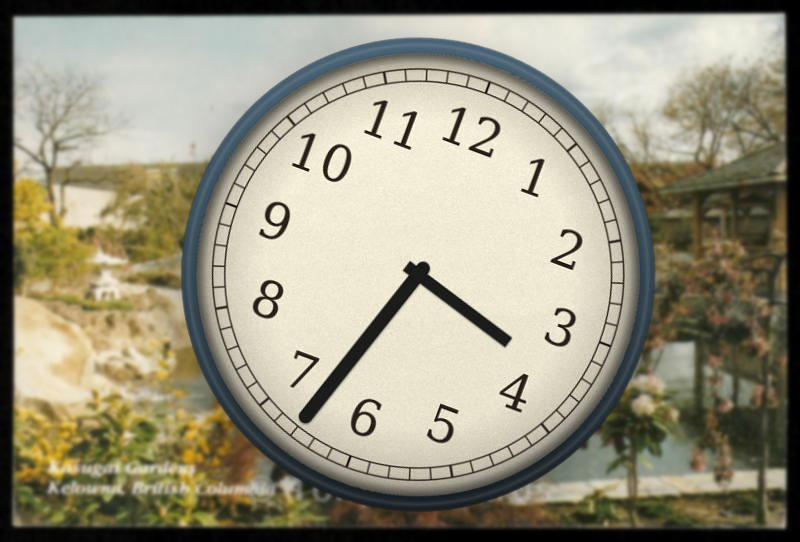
{"hour": 3, "minute": 33}
